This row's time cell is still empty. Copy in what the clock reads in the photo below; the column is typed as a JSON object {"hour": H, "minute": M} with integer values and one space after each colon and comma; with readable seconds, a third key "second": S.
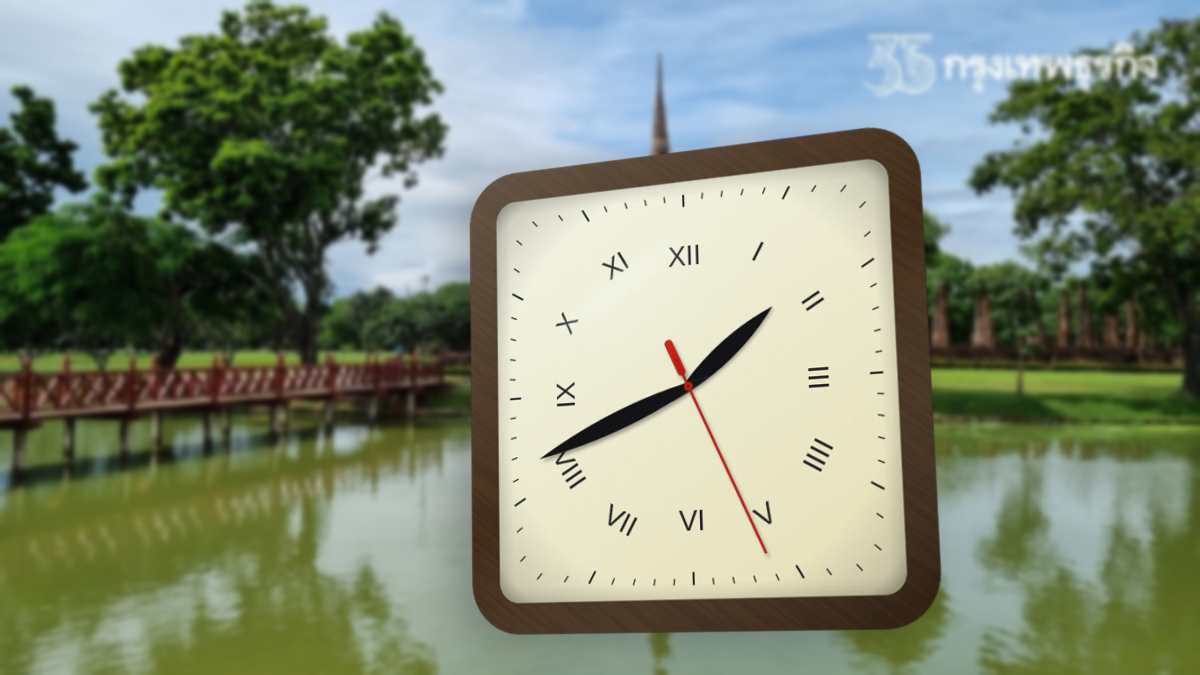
{"hour": 1, "minute": 41, "second": 26}
